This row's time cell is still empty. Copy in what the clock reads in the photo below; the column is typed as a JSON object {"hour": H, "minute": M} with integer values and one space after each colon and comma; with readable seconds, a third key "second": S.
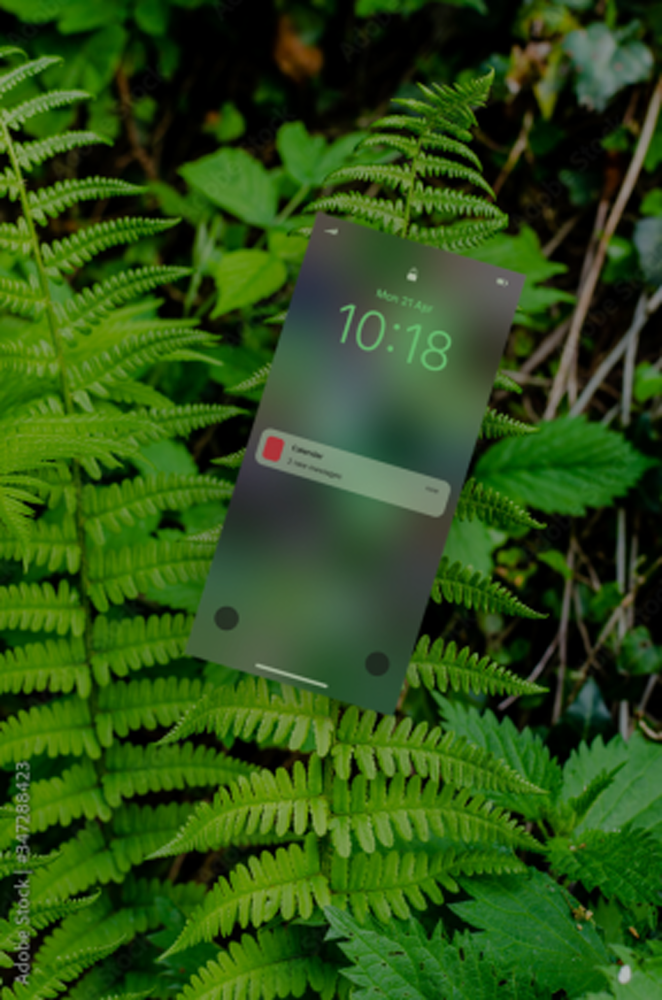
{"hour": 10, "minute": 18}
